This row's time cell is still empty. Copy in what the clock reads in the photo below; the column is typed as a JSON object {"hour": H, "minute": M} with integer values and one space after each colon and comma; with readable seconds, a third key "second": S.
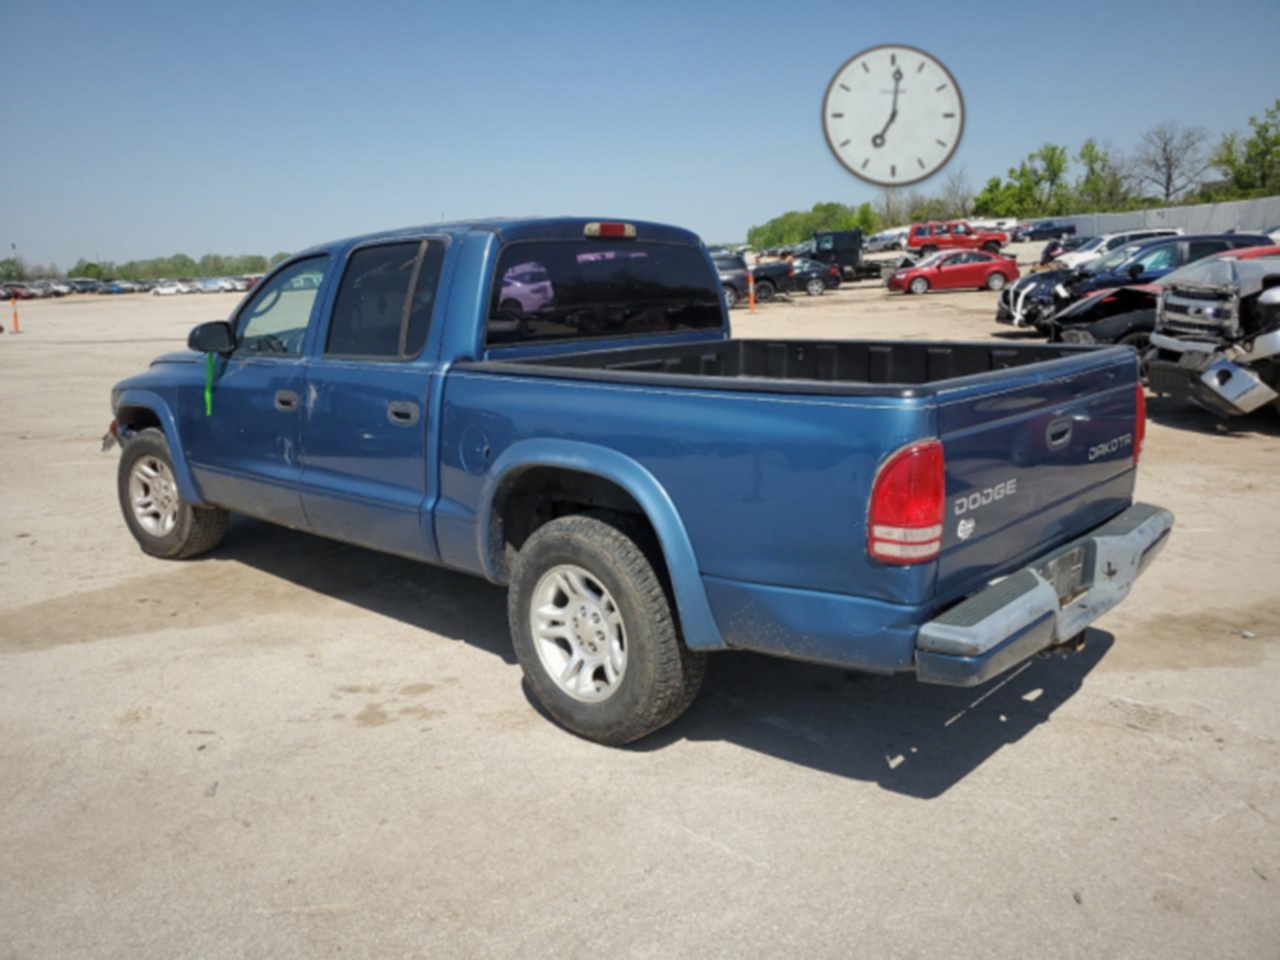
{"hour": 7, "minute": 1}
